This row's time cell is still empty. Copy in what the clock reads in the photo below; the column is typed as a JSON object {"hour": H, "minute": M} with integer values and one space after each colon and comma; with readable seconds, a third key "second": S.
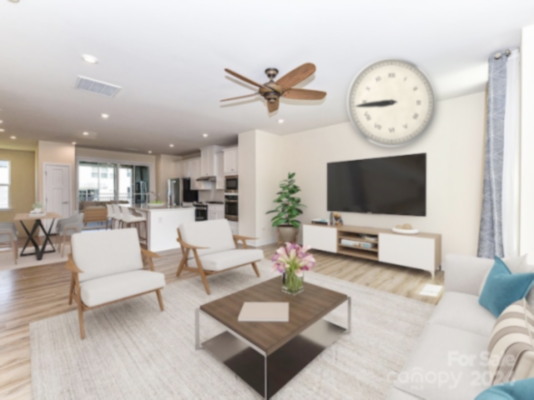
{"hour": 8, "minute": 44}
